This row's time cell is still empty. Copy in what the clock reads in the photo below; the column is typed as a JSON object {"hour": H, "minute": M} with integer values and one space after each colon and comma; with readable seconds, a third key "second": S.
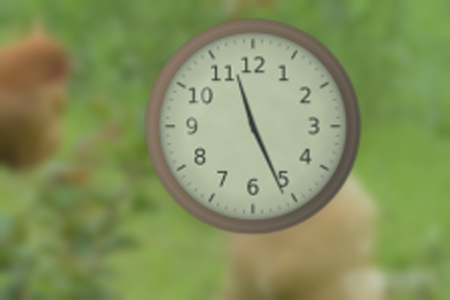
{"hour": 11, "minute": 26}
